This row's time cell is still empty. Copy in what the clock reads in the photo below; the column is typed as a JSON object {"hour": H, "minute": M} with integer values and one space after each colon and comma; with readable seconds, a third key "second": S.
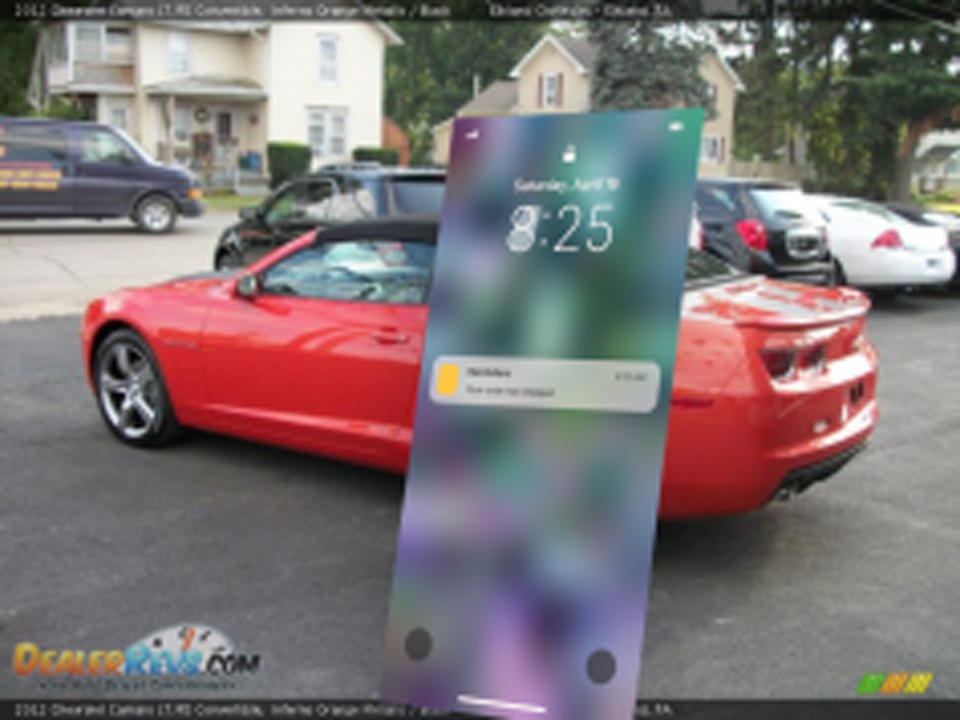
{"hour": 8, "minute": 25}
